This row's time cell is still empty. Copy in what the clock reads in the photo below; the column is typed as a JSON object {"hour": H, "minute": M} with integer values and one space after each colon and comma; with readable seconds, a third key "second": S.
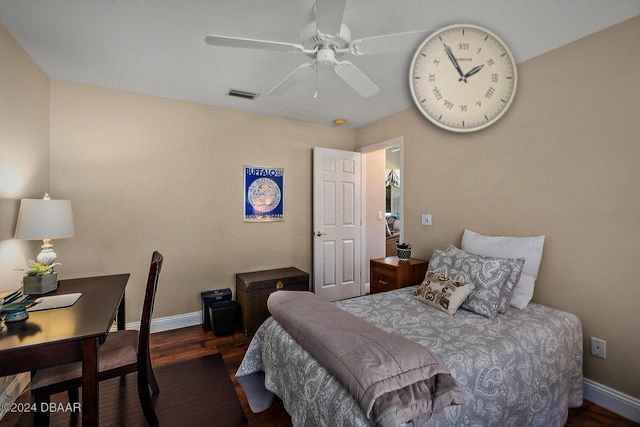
{"hour": 1, "minute": 55}
